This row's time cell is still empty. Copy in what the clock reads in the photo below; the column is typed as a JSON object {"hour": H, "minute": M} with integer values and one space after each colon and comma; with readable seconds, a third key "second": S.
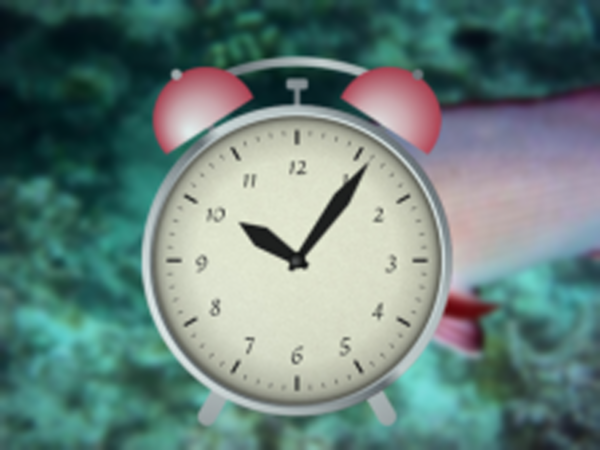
{"hour": 10, "minute": 6}
